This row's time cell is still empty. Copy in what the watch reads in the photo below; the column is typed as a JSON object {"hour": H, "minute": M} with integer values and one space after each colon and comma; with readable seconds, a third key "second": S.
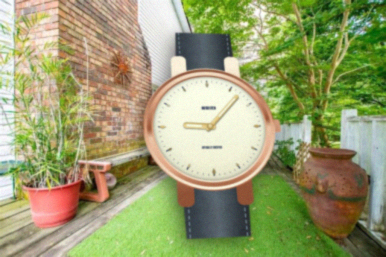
{"hour": 9, "minute": 7}
